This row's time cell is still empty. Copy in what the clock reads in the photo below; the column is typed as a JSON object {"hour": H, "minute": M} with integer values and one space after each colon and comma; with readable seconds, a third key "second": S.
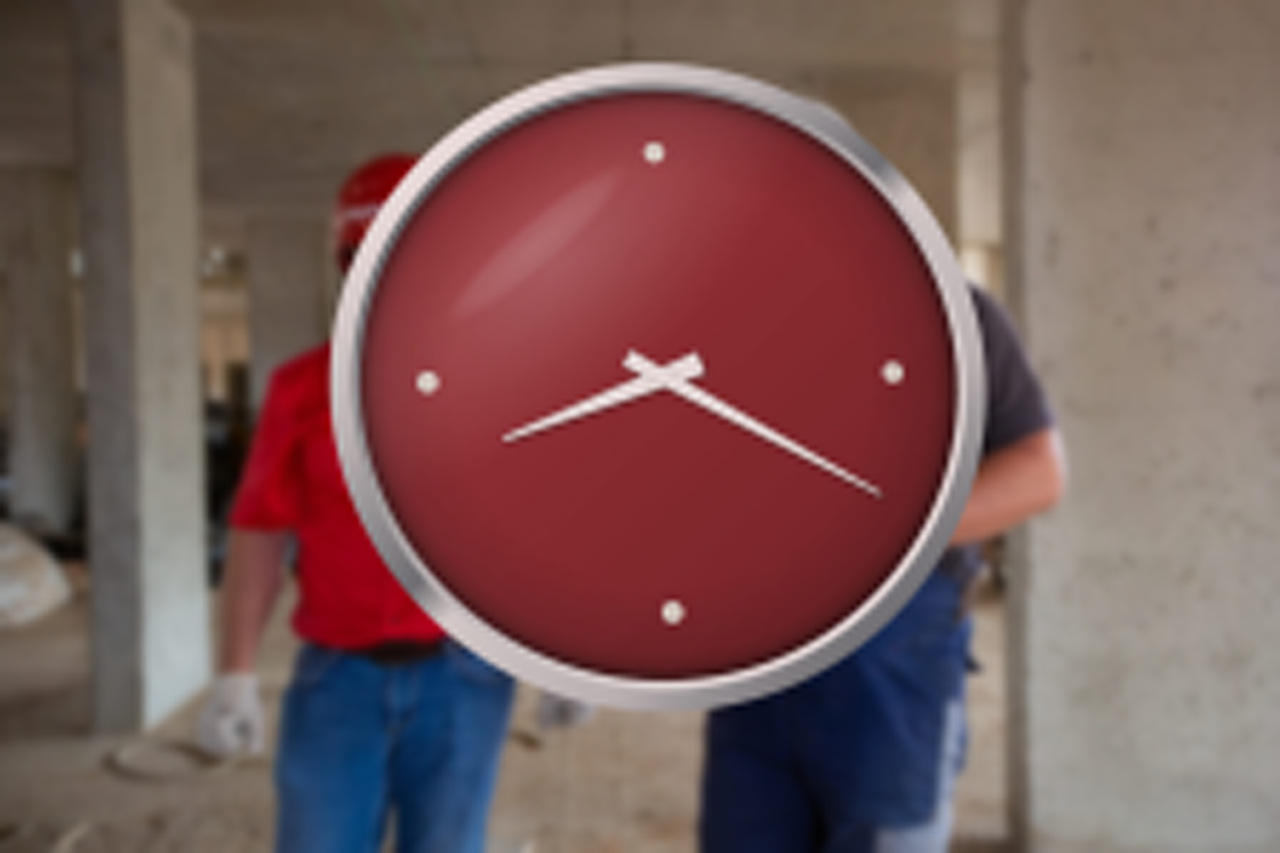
{"hour": 8, "minute": 20}
